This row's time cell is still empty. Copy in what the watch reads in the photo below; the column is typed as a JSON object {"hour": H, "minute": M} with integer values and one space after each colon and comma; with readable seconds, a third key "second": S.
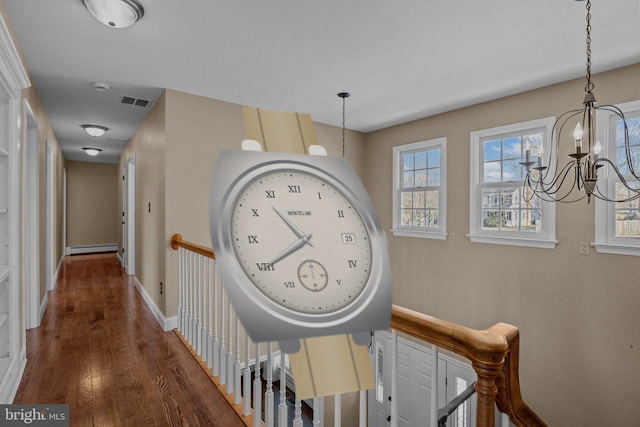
{"hour": 10, "minute": 40}
